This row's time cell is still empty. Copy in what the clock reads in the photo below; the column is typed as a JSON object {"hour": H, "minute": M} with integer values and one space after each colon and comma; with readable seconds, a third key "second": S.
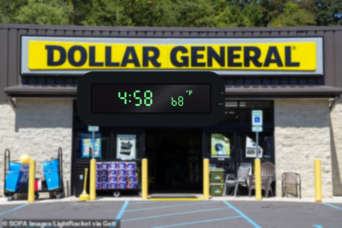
{"hour": 4, "minute": 58}
